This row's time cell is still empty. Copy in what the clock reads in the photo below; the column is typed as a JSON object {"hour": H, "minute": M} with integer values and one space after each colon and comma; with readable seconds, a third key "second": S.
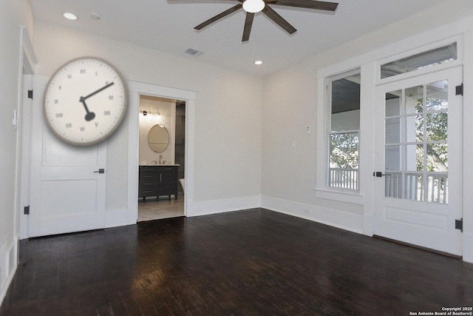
{"hour": 5, "minute": 11}
